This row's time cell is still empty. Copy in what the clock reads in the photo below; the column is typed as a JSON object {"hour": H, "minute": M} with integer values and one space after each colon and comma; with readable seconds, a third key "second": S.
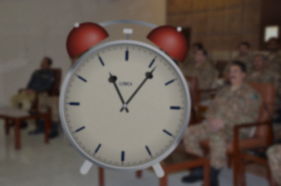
{"hour": 11, "minute": 6}
